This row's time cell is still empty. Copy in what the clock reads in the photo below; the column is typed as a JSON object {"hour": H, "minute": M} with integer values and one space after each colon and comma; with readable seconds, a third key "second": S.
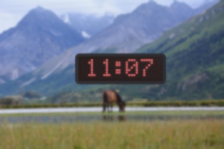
{"hour": 11, "minute": 7}
